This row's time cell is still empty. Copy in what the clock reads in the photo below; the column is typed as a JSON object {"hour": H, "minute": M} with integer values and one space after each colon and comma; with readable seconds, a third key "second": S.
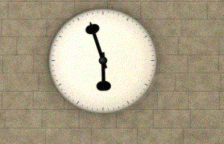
{"hour": 5, "minute": 57}
